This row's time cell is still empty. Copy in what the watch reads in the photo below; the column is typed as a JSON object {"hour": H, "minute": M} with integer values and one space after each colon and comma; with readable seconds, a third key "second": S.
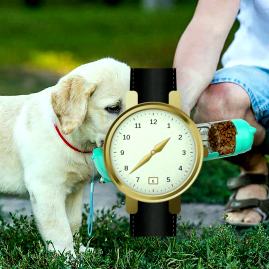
{"hour": 1, "minute": 38}
